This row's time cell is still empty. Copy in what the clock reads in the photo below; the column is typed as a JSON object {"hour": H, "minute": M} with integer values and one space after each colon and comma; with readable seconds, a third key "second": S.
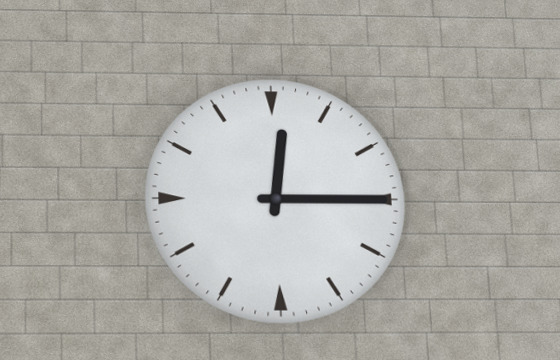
{"hour": 12, "minute": 15}
